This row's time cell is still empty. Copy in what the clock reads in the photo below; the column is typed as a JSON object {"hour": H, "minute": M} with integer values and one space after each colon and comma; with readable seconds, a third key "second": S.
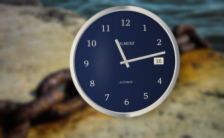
{"hour": 11, "minute": 13}
